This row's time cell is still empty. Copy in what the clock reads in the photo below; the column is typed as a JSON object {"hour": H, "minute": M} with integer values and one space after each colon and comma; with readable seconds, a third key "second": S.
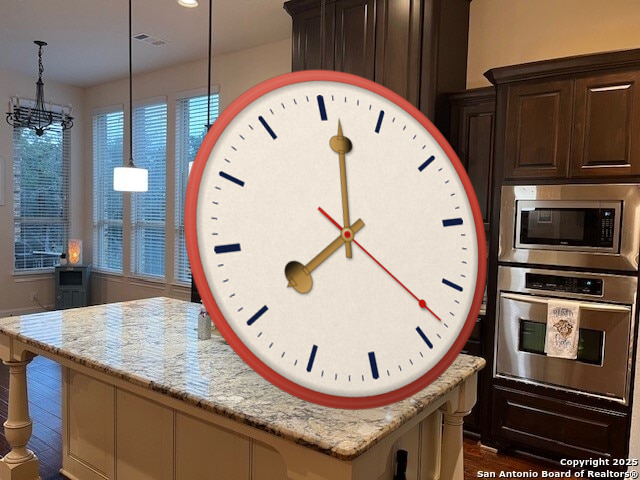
{"hour": 8, "minute": 1, "second": 23}
